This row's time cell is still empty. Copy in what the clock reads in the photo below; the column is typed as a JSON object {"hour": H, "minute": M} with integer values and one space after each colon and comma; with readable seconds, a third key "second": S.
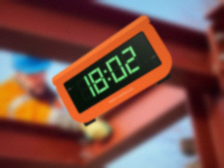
{"hour": 18, "minute": 2}
